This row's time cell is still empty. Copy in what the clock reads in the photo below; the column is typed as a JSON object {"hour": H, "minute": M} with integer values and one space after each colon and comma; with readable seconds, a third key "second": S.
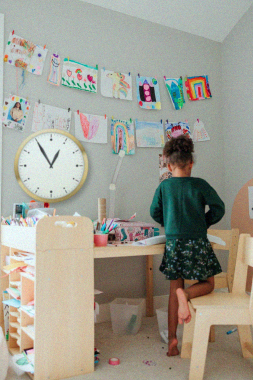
{"hour": 12, "minute": 55}
